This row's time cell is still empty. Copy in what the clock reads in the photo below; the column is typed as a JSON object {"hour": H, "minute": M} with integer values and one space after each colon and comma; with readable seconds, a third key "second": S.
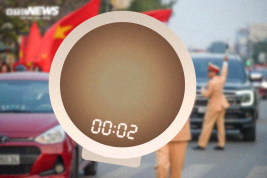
{"hour": 0, "minute": 2}
